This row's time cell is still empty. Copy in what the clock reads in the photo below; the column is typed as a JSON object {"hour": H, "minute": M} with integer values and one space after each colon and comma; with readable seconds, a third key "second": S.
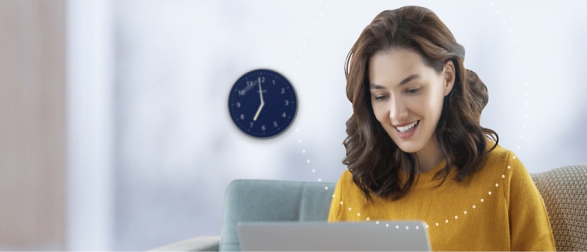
{"hour": 6, "minute": 59}
